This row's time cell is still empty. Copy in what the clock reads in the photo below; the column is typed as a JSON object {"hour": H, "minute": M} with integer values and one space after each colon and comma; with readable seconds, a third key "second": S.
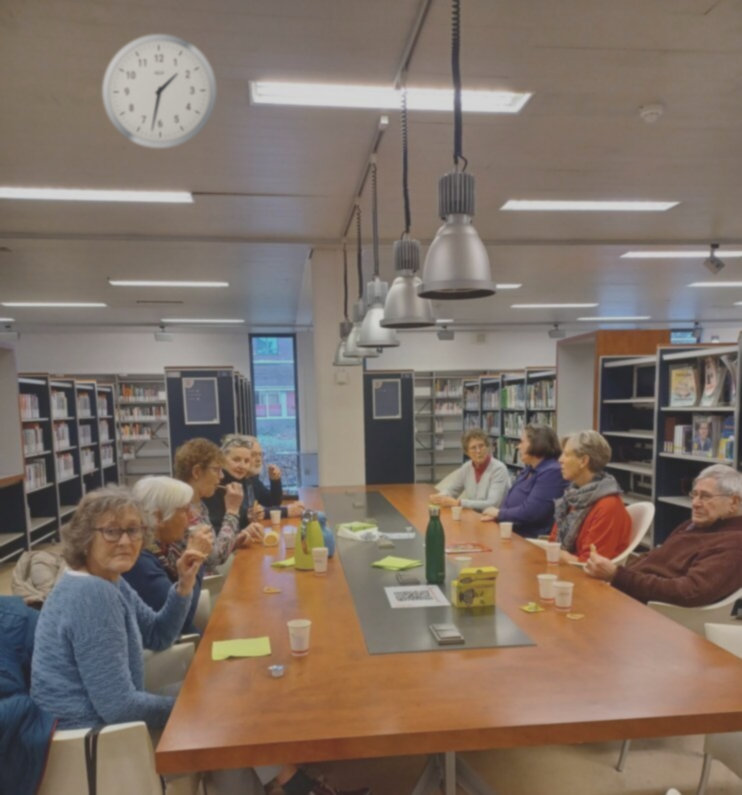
{"hour": 1, "minute": 32}
